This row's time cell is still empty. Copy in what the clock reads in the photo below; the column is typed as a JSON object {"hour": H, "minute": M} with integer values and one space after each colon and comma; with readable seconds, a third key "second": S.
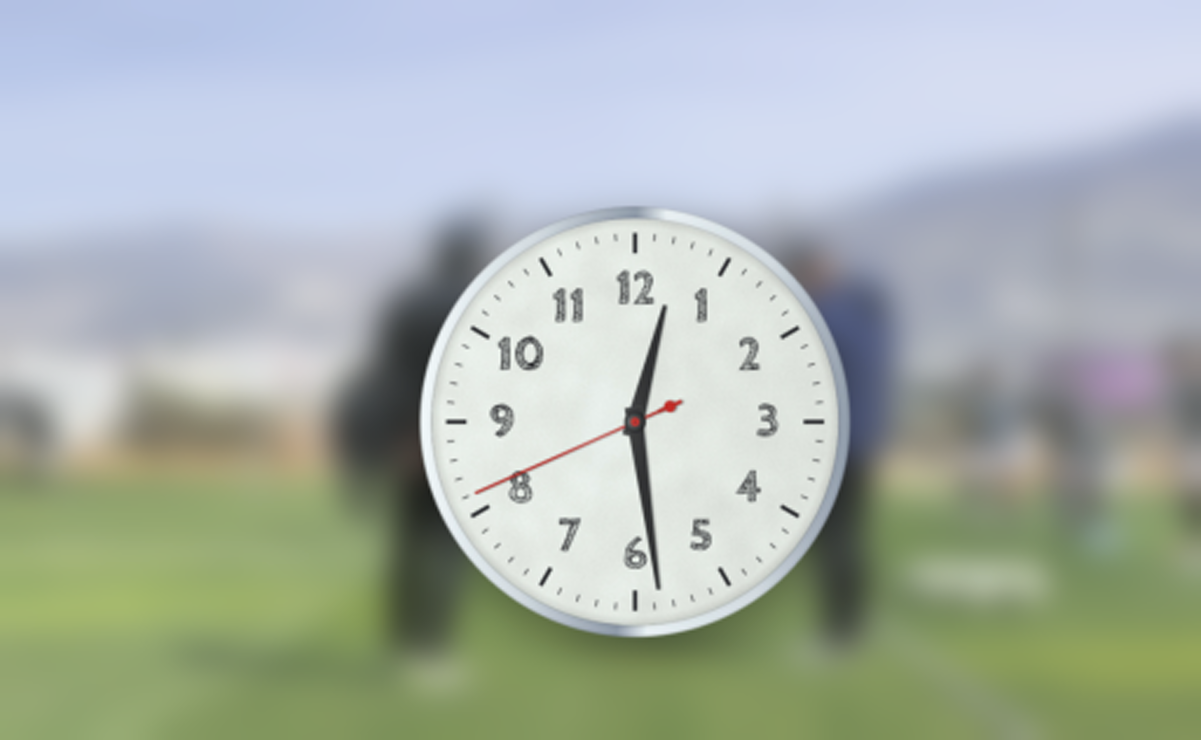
{"hour": 12, "minute": 28, "second": 41}
